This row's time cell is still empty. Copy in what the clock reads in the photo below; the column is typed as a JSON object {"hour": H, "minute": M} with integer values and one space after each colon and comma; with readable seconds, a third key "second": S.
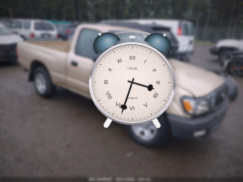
{"hour": 3, "minute": 33}
